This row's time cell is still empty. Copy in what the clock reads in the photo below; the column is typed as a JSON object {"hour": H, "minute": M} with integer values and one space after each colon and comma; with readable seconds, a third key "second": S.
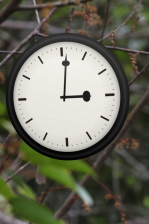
{"hour": 3, "minute": 1}
